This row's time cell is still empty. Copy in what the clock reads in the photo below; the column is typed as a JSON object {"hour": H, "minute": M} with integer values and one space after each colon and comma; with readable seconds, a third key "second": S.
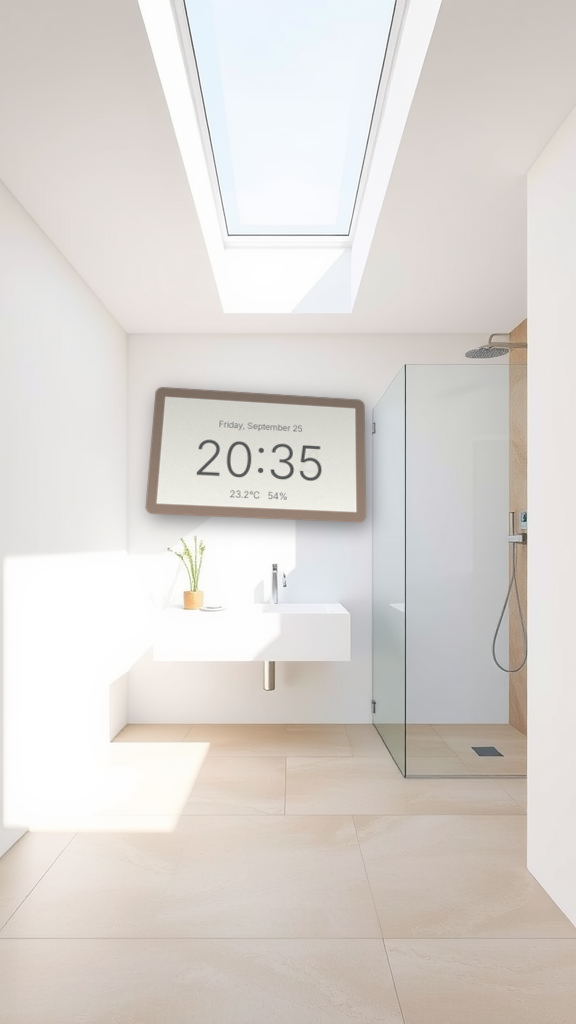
{"hour": 20, "minute": 35}
